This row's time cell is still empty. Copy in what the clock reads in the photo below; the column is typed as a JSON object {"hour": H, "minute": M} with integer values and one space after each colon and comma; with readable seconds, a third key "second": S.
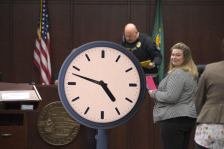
{"hour": 4, "minute": 48}
